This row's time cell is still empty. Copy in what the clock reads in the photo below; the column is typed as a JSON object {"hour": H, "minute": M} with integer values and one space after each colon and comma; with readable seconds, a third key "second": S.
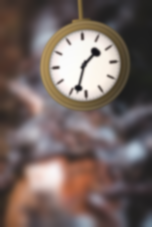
{"hour": 1, "minute": 33}
